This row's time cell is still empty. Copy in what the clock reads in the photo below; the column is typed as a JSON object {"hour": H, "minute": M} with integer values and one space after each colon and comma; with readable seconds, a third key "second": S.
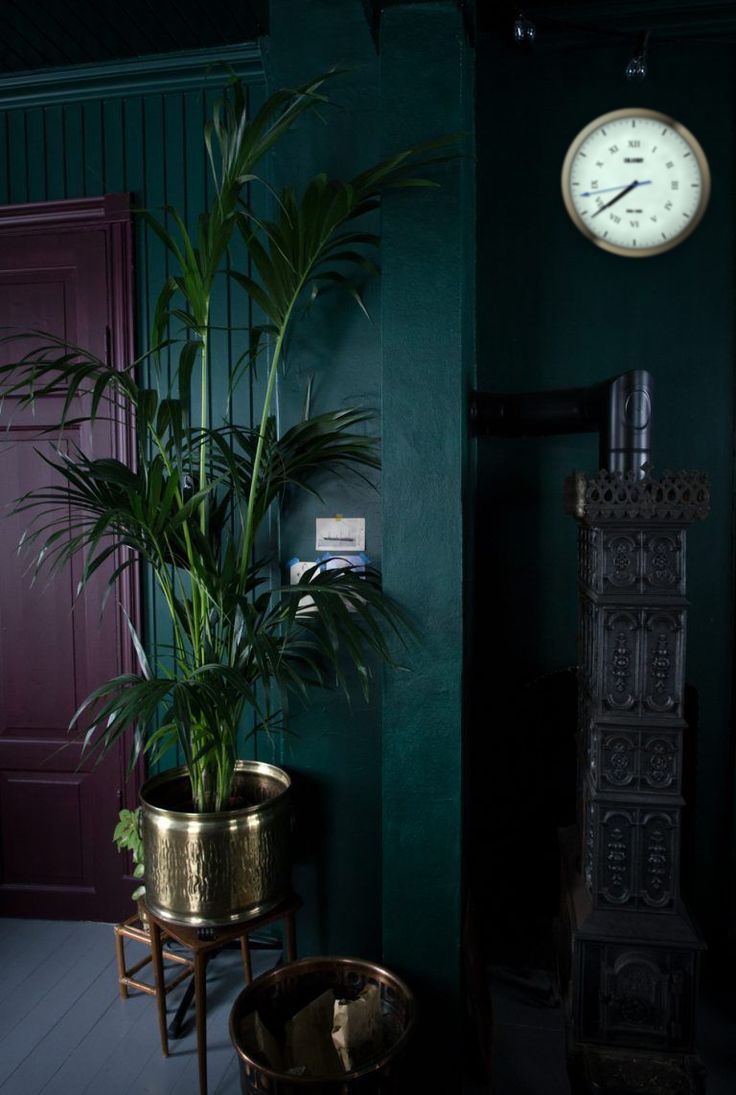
{"hour": 7, "minute": 38, "second": 43}
